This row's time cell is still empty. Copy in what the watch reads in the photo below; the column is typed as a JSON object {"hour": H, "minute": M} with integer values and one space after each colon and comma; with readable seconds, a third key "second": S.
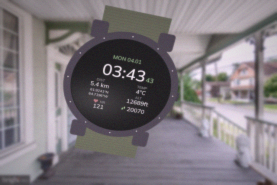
{"hour": 3, "minute": 43}
